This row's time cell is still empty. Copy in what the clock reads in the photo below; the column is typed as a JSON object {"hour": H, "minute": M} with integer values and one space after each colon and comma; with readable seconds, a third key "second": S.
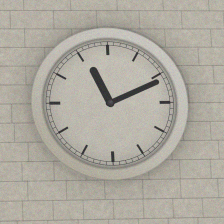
{"hour": 11, "minute": 11}
